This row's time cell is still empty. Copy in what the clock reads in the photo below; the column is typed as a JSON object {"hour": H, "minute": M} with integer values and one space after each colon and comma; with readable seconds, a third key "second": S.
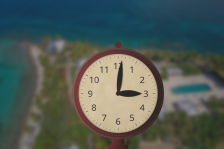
{"hour": 3, "minute": 1}
